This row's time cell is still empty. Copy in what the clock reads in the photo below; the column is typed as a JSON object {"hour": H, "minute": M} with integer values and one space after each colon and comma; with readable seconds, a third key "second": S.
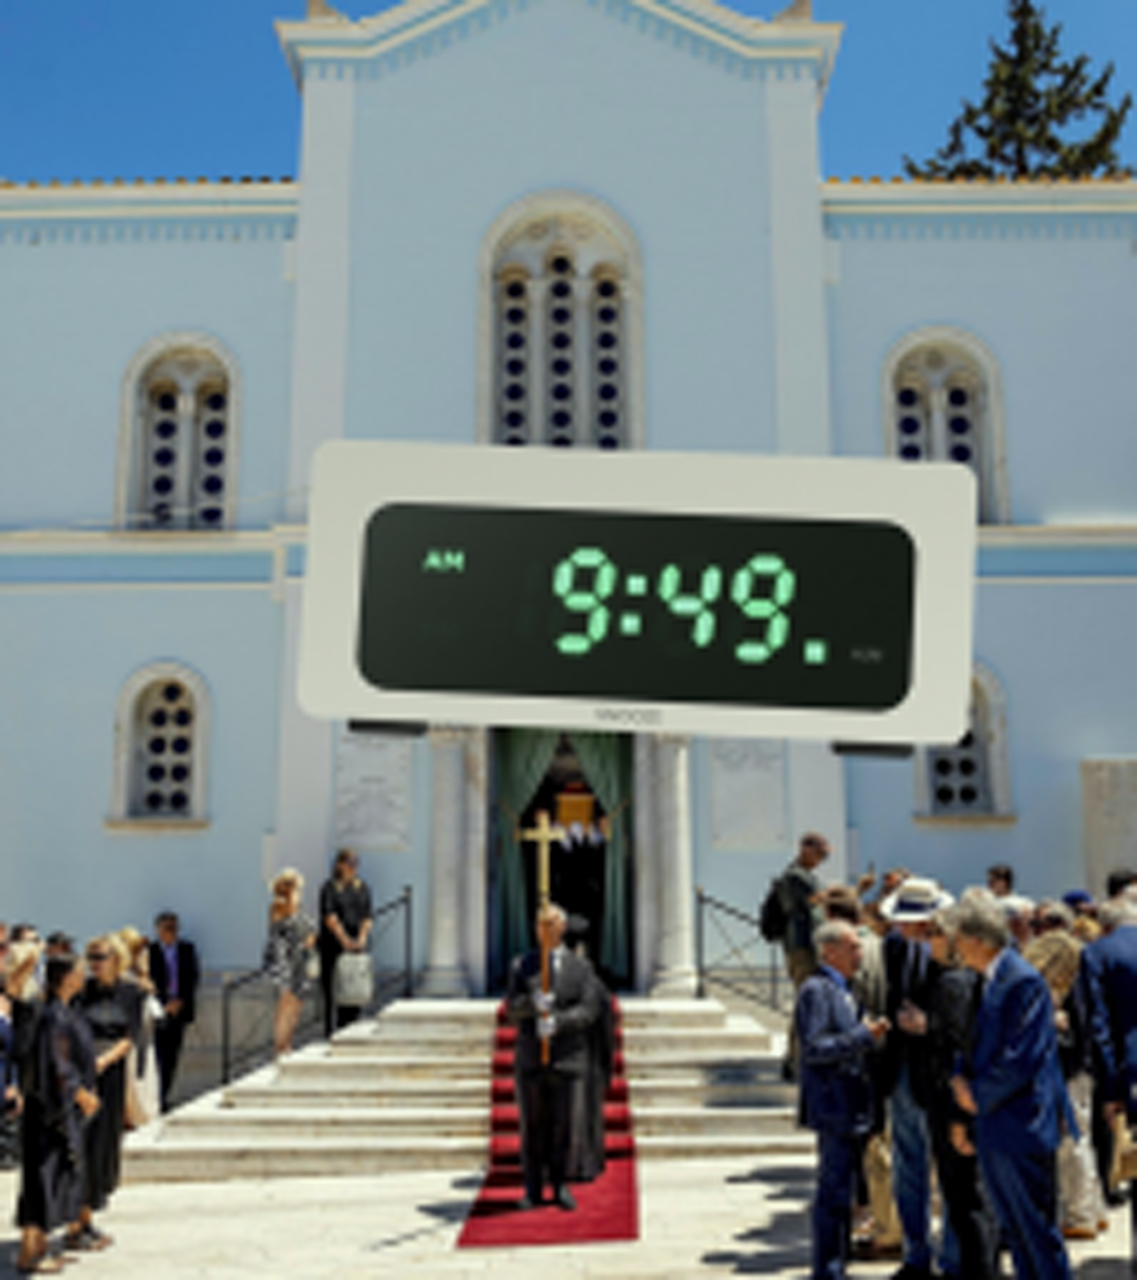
{"hour": 9, "minute": 49}
